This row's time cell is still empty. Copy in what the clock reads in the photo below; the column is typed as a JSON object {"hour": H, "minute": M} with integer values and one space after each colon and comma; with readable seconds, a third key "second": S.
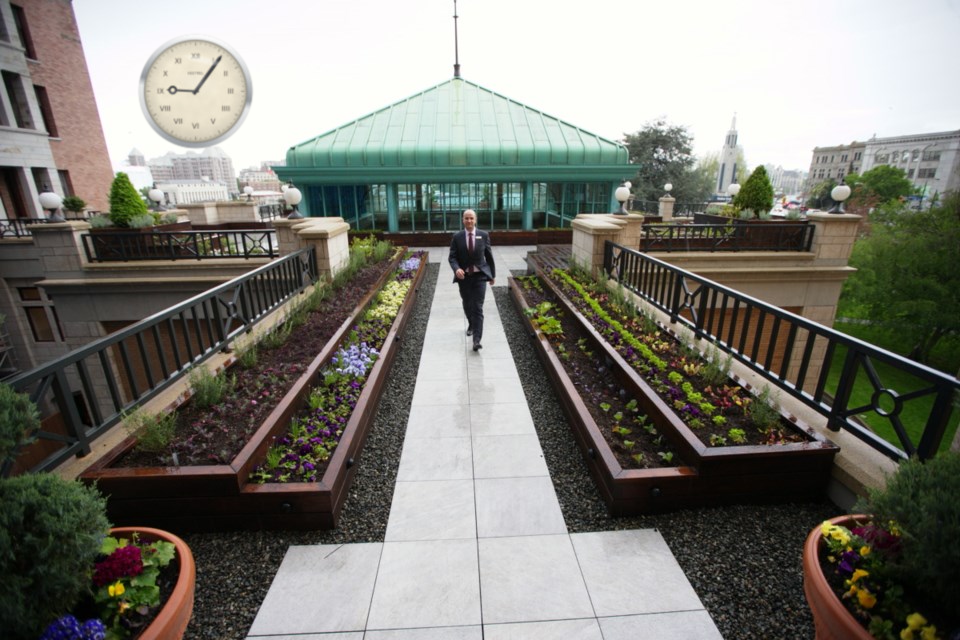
{"hour": 9, "minute": 6}
